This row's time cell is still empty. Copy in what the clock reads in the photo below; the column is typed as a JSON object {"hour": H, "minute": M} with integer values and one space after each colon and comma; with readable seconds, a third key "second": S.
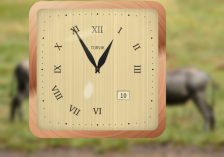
{"hour": 12, "minute": 55}
